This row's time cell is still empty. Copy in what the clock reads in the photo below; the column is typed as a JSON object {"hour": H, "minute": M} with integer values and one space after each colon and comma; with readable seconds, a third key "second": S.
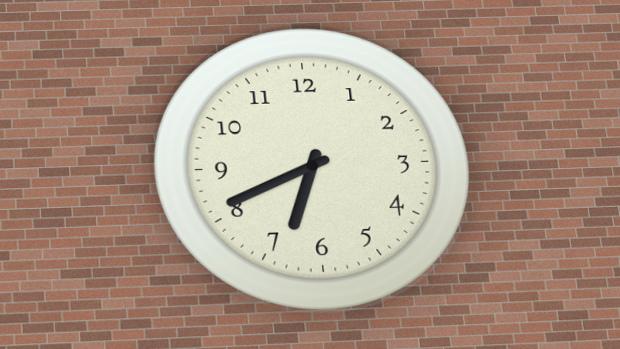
{"hour": 6, "minute": 41}
